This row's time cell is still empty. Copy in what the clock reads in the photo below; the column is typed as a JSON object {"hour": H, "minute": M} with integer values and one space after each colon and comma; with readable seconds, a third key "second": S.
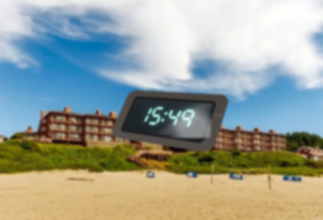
{"hour": 15, "minute": 49}
